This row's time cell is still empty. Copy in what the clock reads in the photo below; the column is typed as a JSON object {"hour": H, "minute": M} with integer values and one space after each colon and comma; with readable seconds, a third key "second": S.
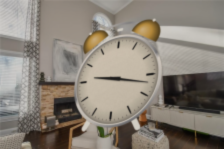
{"hour": 9, "minute": 17}
